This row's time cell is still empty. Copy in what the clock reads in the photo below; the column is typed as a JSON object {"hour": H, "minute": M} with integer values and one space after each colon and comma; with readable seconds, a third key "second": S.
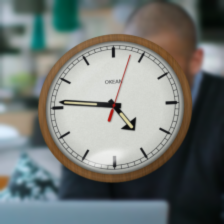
{"hour": 4, "minute": 46, "second": 3}
